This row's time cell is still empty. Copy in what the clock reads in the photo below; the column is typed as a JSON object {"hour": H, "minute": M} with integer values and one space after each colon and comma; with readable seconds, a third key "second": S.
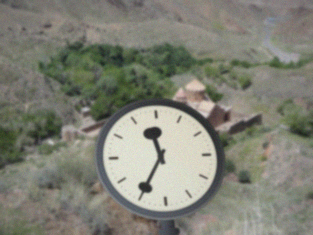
{"hour": 11, "minute": 35}
